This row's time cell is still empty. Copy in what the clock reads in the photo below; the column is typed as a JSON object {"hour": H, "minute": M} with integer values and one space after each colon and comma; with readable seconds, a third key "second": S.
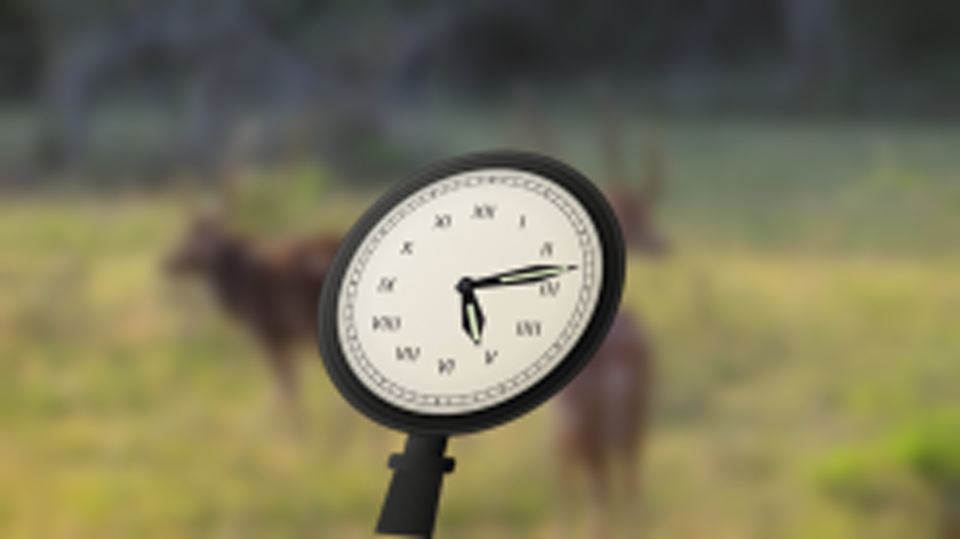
{"hour": 5, "minute": 13}
